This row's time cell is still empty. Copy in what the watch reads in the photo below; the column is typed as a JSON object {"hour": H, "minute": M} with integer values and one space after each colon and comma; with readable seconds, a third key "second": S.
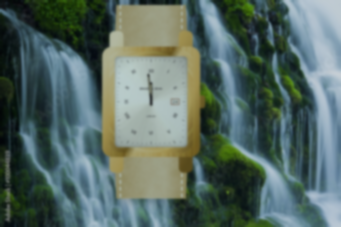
{"hour": 11, "minute": 59}
